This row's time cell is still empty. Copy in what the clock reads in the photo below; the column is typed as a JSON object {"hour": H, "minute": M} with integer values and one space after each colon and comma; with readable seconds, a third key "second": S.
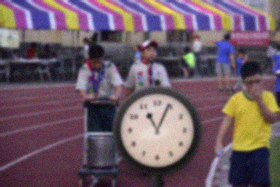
{"hour": 11, "minute": 4}
